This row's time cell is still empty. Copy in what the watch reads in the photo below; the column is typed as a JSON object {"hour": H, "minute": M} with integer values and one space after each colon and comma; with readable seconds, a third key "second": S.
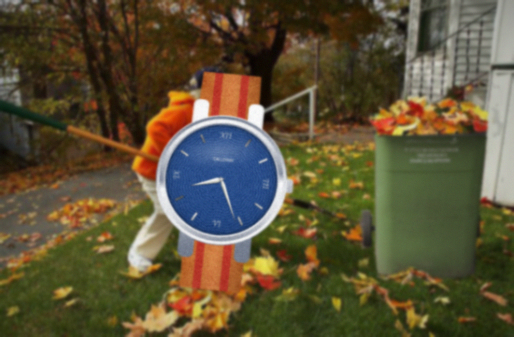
{"hour": 8, "minute": 26}
